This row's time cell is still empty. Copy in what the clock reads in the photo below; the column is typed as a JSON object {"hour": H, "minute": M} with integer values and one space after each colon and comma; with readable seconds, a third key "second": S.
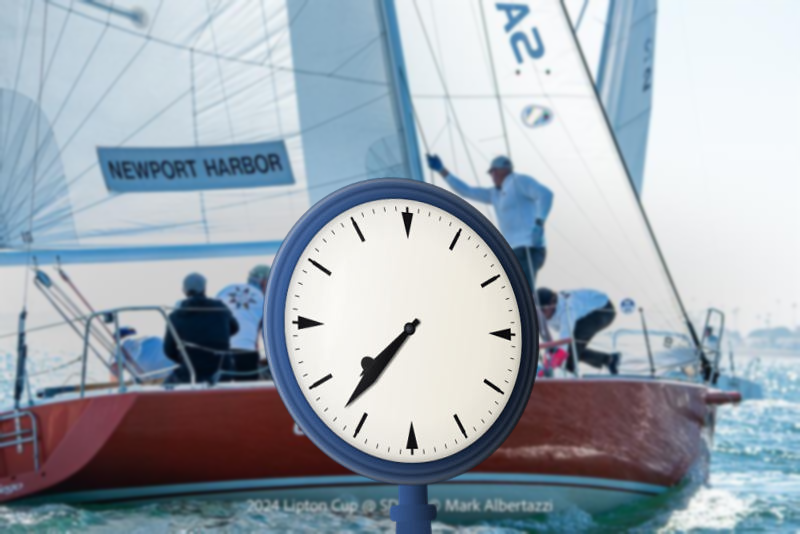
{"hour": 7, "minute": 37}
